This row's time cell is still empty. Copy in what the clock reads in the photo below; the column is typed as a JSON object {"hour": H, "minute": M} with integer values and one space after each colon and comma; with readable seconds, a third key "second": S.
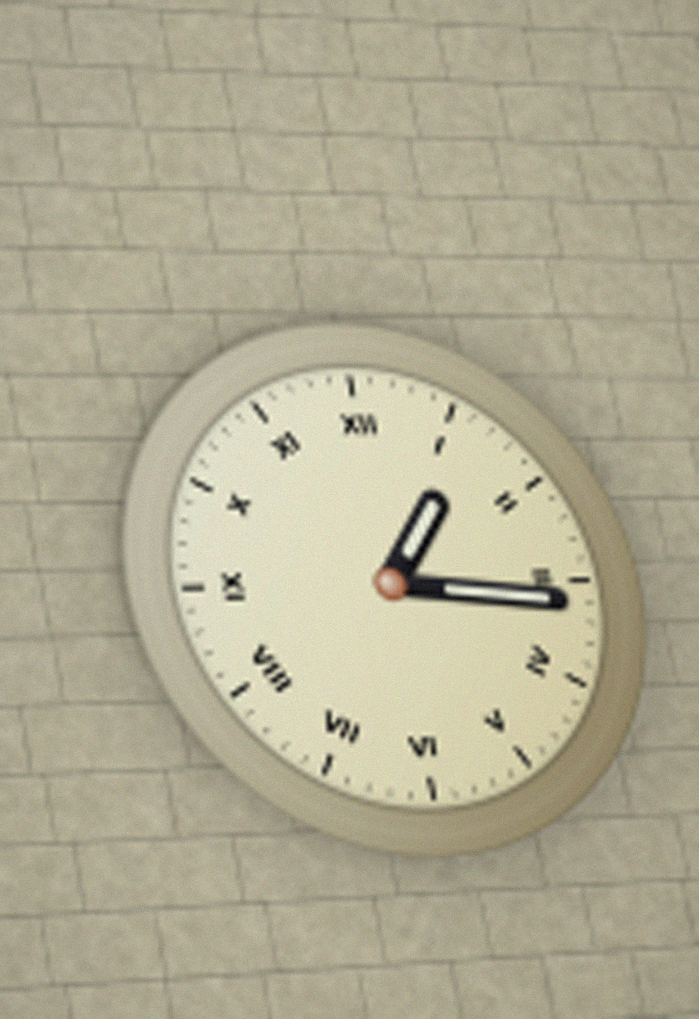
{"hour": 1, "minute": 16}
